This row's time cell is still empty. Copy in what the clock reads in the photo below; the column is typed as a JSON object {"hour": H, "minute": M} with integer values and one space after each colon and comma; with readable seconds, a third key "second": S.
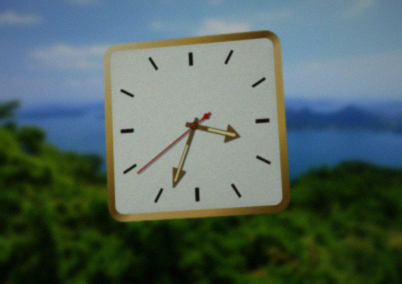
{"hour": 3, "minute": 33, "second": 39}
